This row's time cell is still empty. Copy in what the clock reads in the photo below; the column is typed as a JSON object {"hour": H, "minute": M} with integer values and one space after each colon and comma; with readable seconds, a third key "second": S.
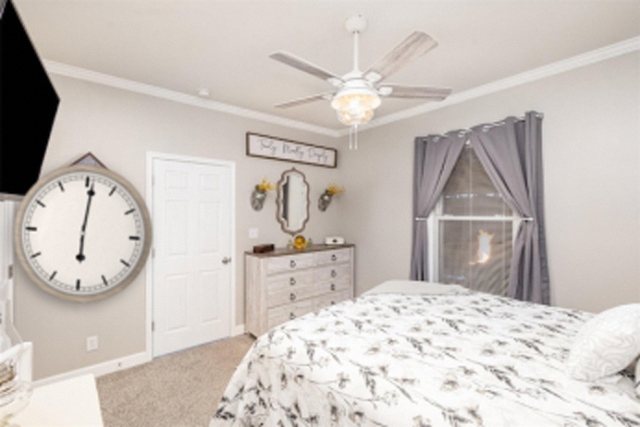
{"hour": 6, "minute": 1}
